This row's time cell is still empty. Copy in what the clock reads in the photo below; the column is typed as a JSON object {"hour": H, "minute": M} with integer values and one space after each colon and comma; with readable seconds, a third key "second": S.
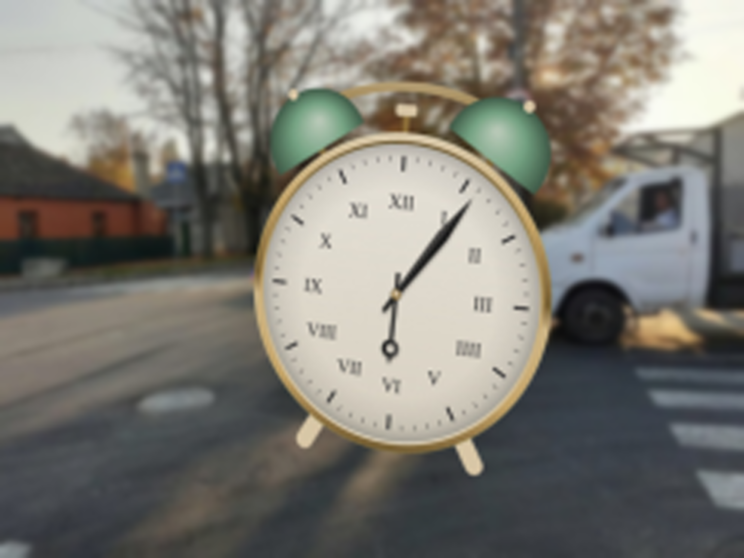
{"hour": 6, "minute": 6}
